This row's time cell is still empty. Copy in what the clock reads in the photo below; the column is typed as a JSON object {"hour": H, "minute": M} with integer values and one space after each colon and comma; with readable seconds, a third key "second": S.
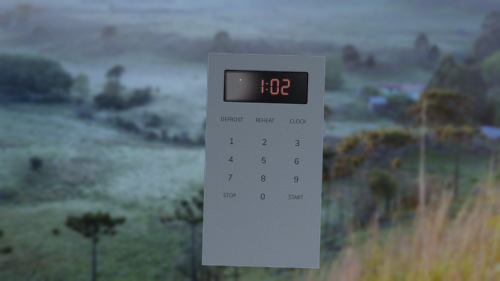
{"hour": 1, "minute": 2}
